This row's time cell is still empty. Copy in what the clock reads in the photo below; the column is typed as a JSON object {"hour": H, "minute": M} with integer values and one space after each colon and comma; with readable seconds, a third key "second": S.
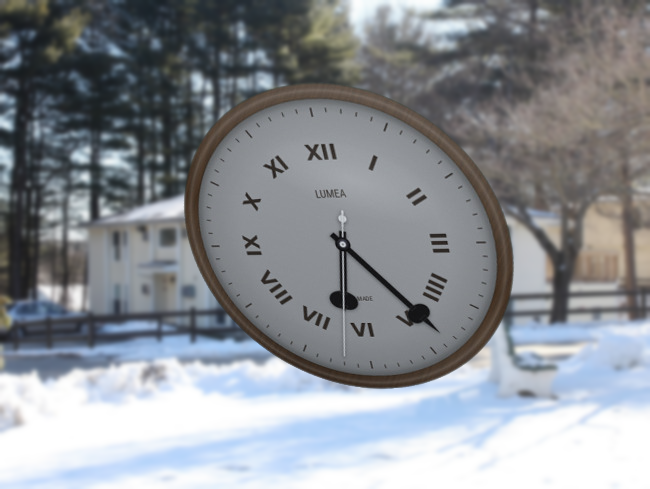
{"hour": 6, "minute": 23, "second": 32}
